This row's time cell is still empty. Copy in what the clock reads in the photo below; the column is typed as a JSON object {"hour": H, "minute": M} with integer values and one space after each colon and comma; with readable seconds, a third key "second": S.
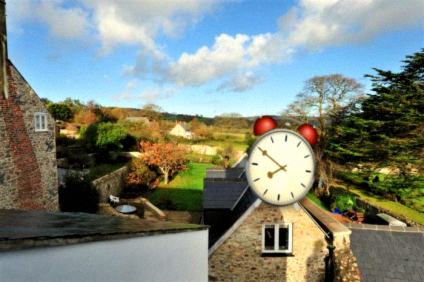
{"hour": 7, "minute": 50}
